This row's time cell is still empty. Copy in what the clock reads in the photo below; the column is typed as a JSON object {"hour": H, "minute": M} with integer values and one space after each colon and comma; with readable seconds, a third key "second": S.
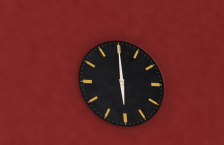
{"hour": 6, "minute": 0}
